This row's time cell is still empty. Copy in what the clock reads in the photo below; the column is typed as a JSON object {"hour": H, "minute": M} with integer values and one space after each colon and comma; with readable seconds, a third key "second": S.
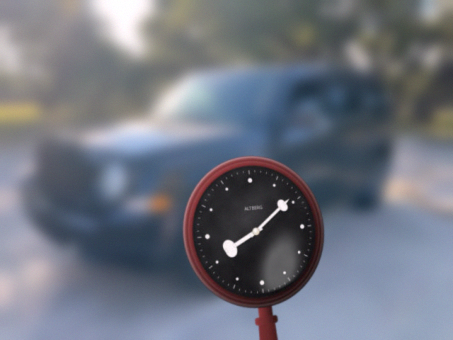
{"hour": 8, "minute": 9}
